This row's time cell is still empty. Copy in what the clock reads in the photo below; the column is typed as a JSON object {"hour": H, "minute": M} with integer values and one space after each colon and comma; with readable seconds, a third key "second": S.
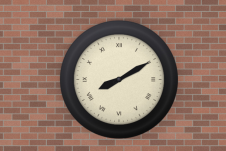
{"hour": 8, "minute": 10}
